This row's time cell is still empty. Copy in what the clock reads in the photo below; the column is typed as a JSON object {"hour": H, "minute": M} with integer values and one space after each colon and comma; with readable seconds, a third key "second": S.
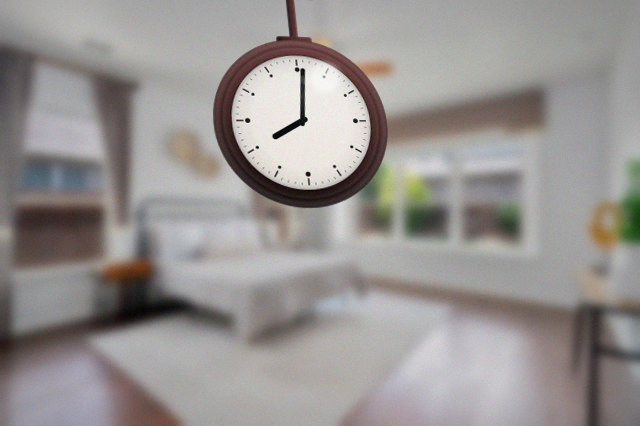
{"hour": 8, "minute": 1}
